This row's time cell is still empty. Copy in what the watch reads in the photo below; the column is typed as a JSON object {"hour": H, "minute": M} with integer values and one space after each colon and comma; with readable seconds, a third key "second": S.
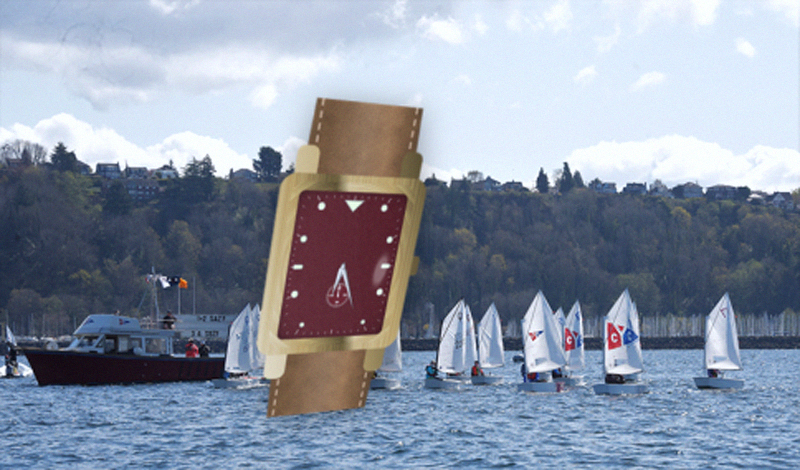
{"hour": 6, "minute": 26}
